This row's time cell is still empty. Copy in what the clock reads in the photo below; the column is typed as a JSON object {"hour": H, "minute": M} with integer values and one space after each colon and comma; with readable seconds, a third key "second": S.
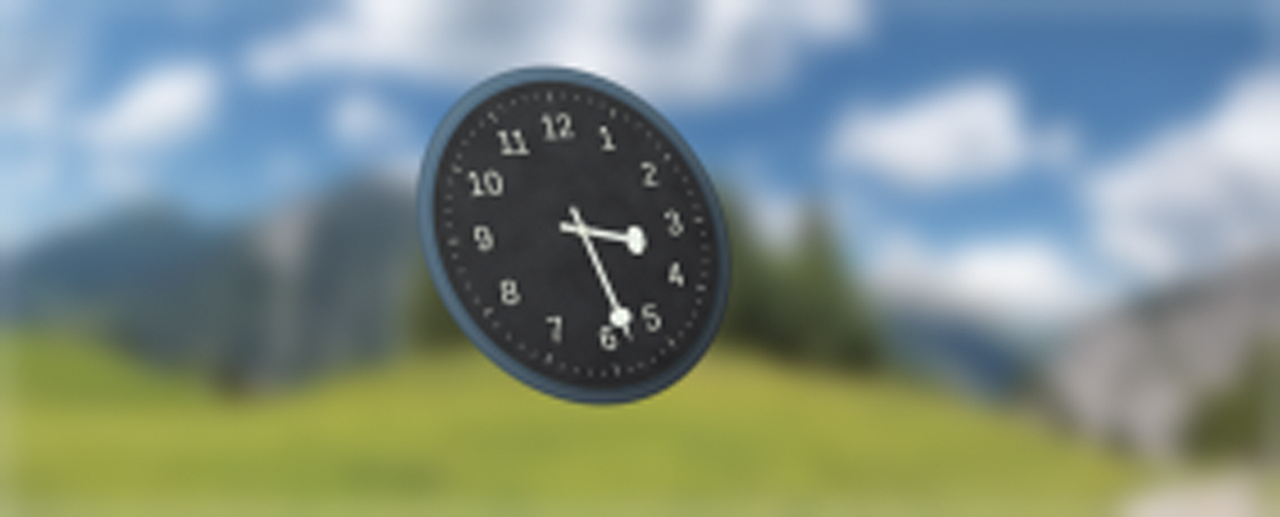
{"hour": 3, "minute": 28}
